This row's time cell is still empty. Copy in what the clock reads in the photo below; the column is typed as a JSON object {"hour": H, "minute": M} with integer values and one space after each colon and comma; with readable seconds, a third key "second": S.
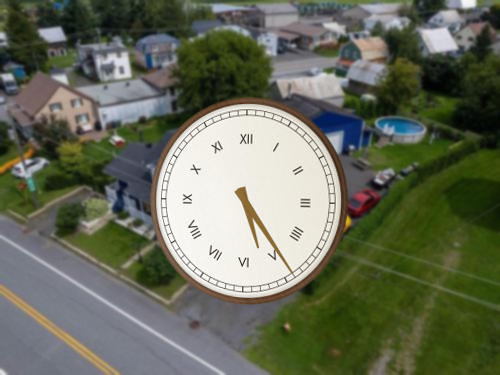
{"hour": 5, "minute": 24}
